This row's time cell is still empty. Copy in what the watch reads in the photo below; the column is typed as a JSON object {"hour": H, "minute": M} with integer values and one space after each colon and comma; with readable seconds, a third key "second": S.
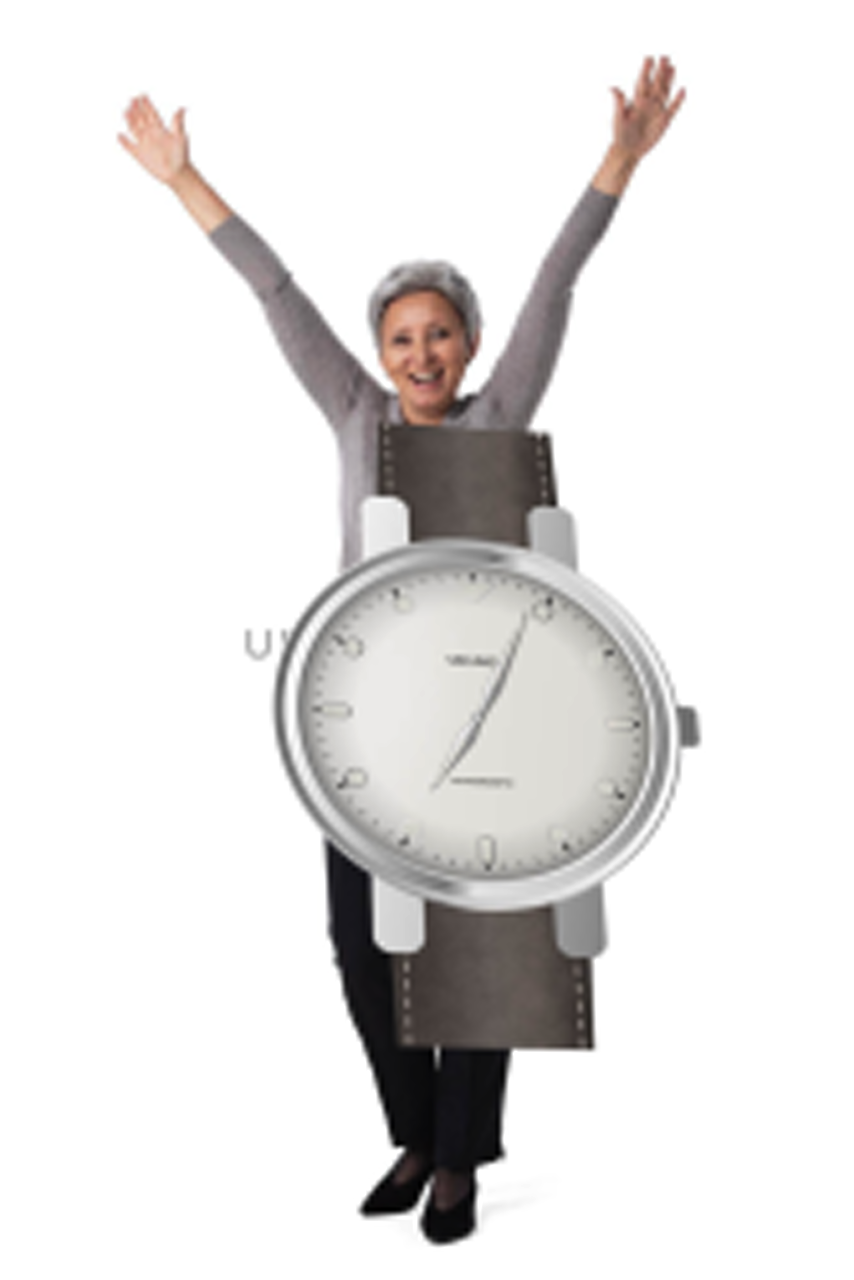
{"hour": 7, "minute": 4}
